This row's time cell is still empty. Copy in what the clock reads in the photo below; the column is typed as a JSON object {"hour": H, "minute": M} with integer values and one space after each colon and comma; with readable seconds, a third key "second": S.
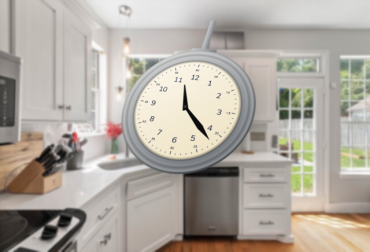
{"hour": 11, "minute": 22}
